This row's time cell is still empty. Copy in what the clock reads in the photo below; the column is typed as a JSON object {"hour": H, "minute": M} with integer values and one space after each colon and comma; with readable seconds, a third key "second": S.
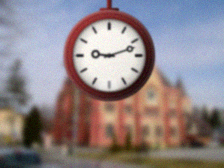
{"hour": 9, "minute": 12}
